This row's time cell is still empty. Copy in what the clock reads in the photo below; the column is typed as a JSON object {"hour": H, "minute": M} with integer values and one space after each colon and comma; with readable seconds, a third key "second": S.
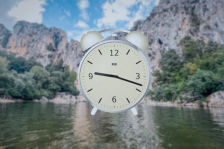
{"hour": 9, "minute": 18}
